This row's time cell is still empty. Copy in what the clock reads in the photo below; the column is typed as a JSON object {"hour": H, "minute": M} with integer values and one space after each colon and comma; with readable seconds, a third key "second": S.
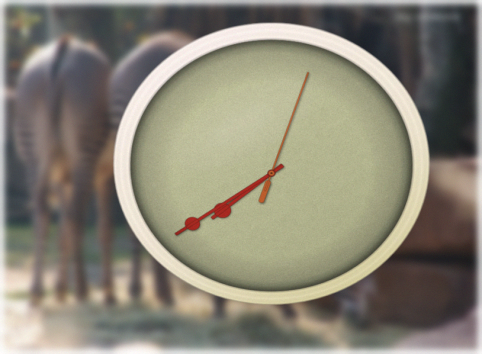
{"hour": 7, "minute": 39, "second": 3}
